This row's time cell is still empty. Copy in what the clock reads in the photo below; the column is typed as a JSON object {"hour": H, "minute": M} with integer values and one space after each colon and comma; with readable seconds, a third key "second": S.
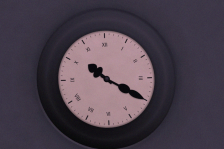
{"hour": 10, "minute": 20}
